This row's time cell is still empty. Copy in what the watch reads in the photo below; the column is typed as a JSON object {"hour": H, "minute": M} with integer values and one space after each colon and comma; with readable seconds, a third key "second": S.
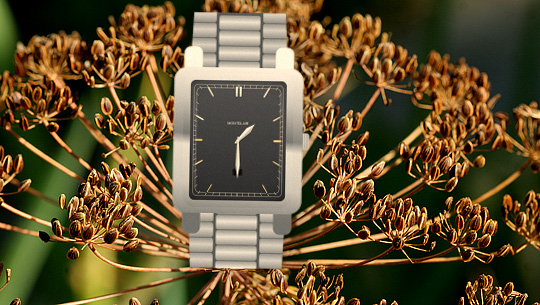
{"hour": 1, "minute": 30}
